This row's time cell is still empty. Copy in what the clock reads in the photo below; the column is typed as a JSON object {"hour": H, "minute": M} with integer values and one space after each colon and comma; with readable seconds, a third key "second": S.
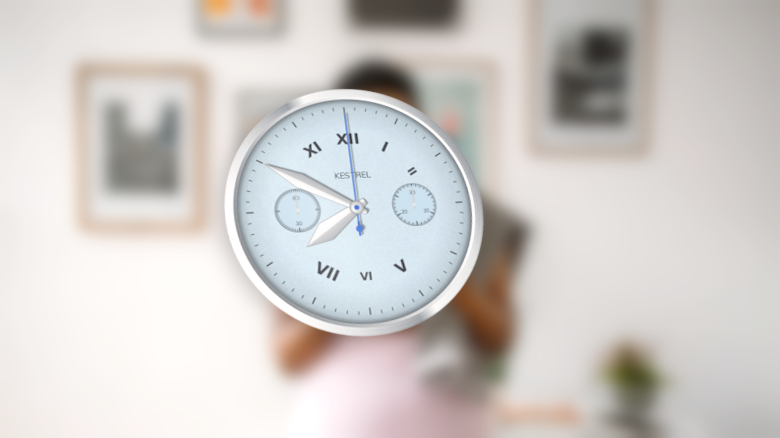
{"hour": 7, "minute": 50}
